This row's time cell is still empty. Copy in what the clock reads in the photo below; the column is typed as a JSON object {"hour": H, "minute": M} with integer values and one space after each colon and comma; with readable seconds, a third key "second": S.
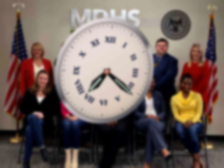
{"hour": 7, "minute": 21}
